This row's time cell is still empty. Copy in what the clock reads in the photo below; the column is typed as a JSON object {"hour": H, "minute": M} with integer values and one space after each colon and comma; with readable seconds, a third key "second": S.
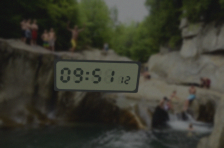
{"hour": 9, "minute": 51, "second": 12}
